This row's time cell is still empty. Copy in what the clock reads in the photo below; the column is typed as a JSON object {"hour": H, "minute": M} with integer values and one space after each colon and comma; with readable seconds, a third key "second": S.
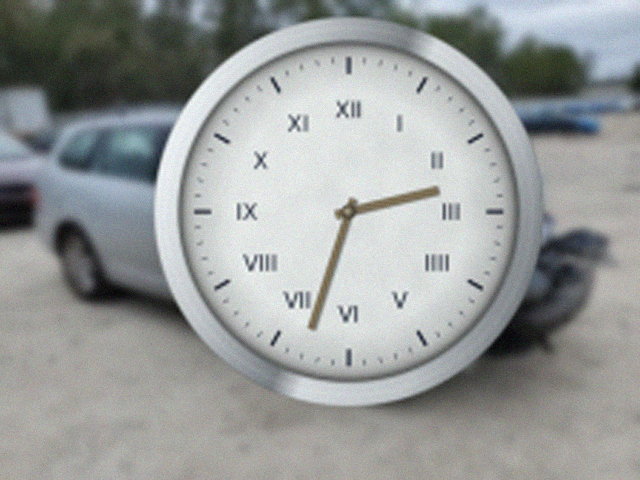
{"hour": 2, "minute": 33}
